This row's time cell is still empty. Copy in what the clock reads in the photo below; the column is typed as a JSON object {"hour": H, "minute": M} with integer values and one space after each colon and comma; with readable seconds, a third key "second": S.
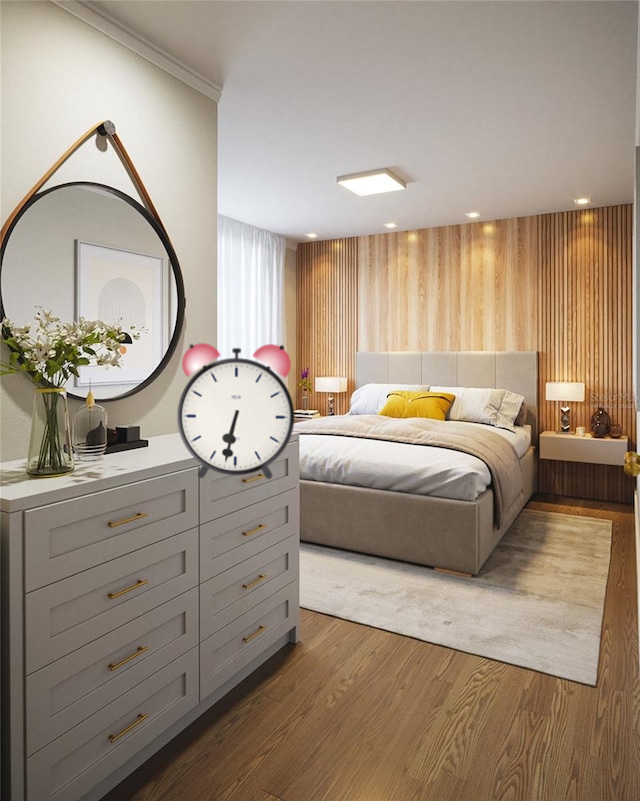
{"hour": 6, "minute": 32}
